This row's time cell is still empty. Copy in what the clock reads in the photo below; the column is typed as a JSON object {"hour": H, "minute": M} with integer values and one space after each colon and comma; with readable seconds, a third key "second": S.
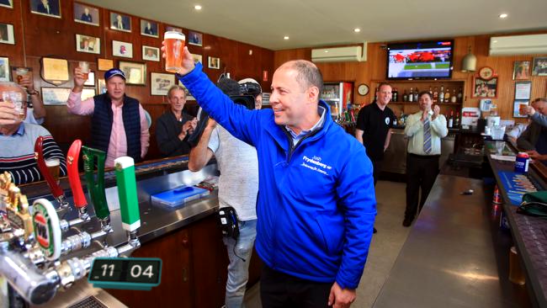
{"hour": 11, "minute": 4}
